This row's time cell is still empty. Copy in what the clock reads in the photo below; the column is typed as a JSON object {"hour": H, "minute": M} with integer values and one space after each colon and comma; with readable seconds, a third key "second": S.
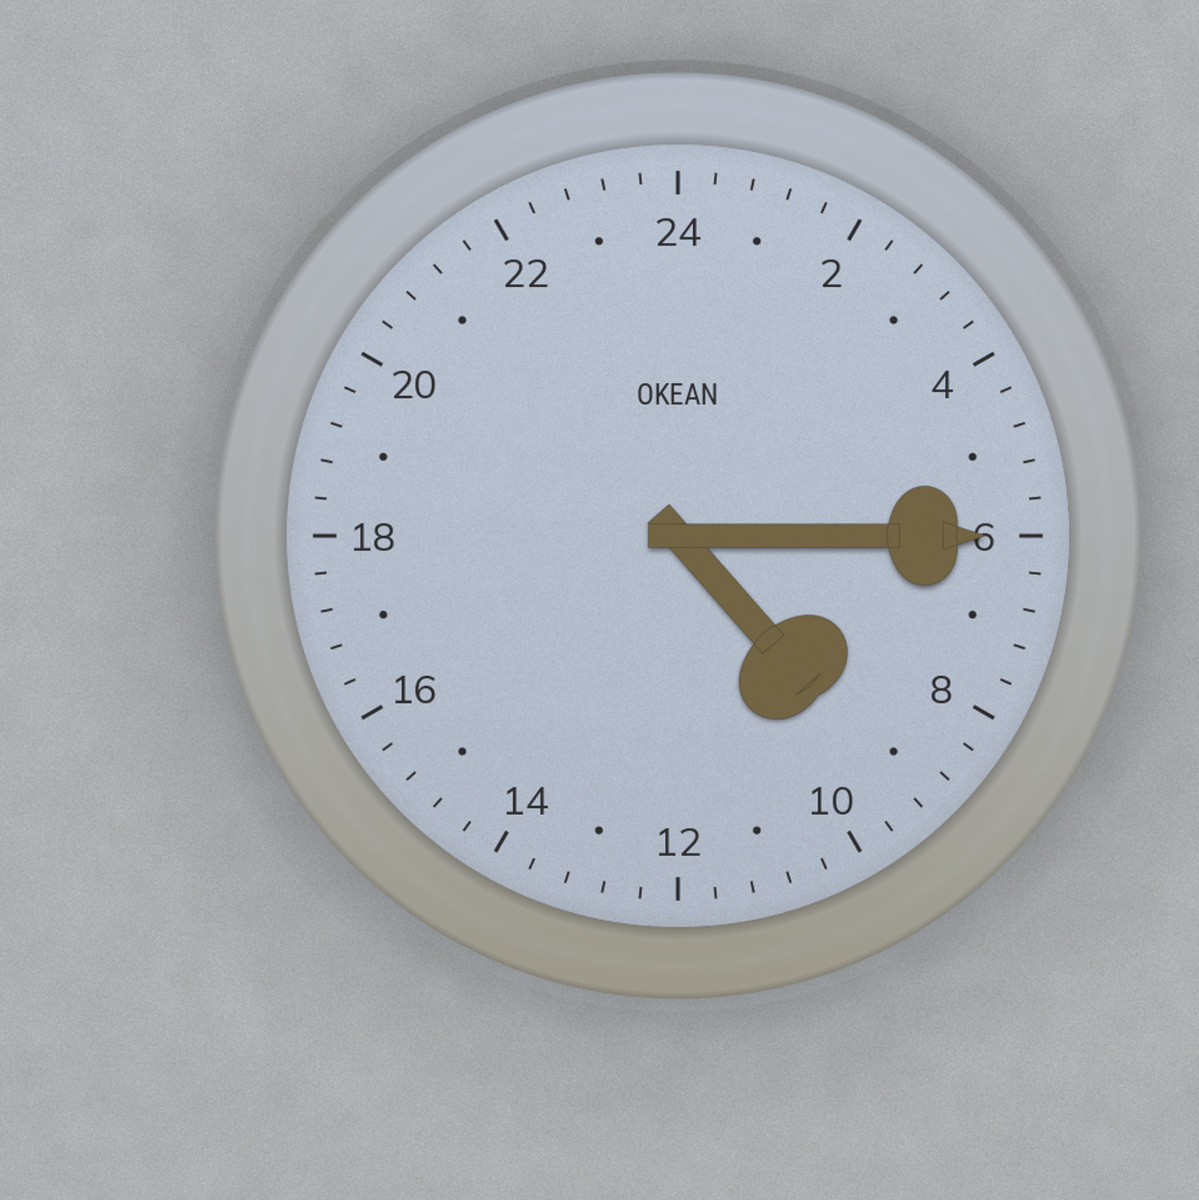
{"hour": 9, "minute": 15}
